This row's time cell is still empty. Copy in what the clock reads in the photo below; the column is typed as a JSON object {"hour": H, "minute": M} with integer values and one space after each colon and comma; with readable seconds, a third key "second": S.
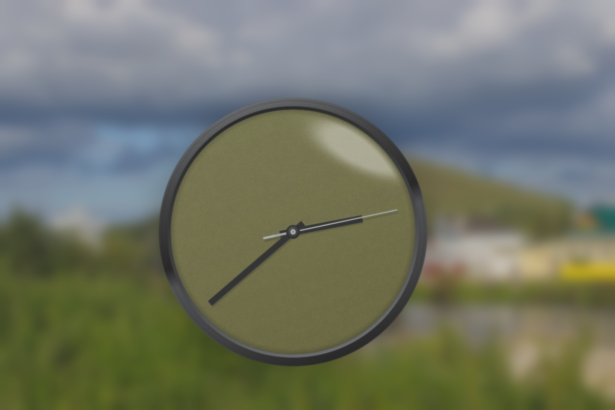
{"hour": 2, "minute": 38, "second": 13}
